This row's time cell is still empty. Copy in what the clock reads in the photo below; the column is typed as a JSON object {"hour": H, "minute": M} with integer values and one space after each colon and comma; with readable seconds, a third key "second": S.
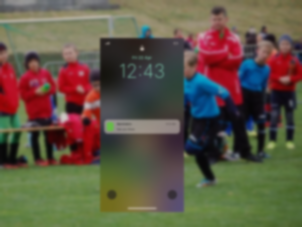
{"hour": 12, "minute": 43}
